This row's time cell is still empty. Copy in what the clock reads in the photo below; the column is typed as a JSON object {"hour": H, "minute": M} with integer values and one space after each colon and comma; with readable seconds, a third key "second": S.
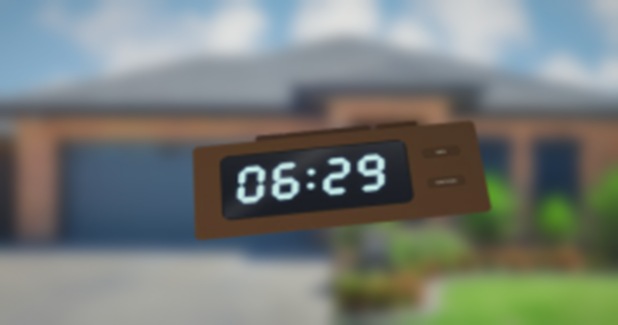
{"hour": 6, "minute": 29}
